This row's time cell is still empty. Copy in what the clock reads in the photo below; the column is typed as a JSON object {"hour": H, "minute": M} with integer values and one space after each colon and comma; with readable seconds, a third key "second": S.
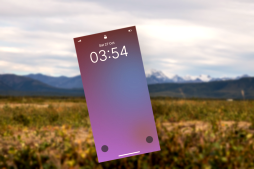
{"hour": 3, "minute": 54}
